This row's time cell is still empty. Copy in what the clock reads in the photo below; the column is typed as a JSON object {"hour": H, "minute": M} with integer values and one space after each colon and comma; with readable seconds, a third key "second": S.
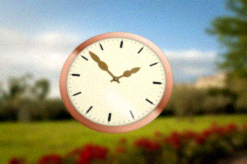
{"hour": 1, "minute": 52}
